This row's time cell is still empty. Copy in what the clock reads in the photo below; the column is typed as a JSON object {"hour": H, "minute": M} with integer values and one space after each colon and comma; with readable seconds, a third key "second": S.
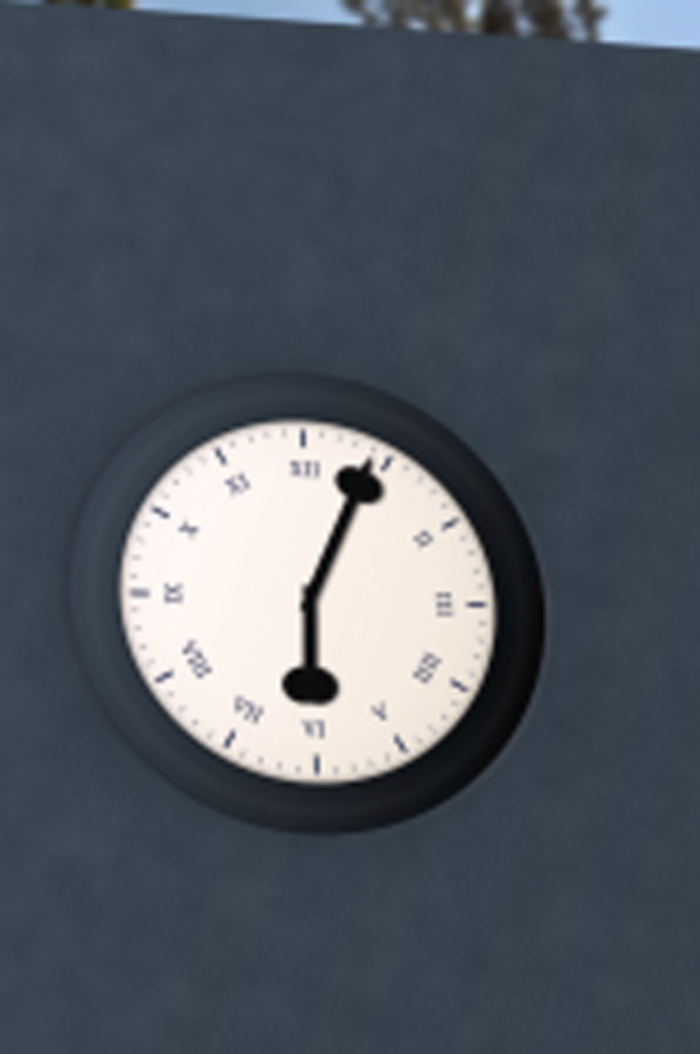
{"hour": 6, "minute": 4}
